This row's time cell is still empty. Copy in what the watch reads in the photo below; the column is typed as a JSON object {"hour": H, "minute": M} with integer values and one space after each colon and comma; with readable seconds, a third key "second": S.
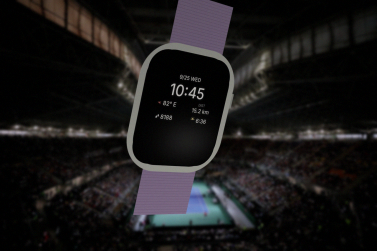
{"hour": 10, "minute": 45}
